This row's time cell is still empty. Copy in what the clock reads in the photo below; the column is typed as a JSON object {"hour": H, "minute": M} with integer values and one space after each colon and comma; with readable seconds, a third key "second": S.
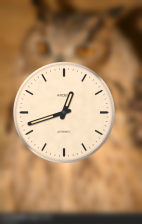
{"hour": 12, "minute": 42}
